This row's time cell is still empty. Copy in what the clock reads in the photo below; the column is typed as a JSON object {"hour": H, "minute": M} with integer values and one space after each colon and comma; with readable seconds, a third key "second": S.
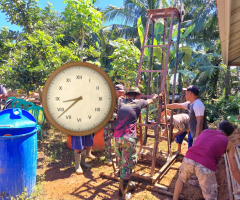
{"hour": 8, "minute": 38}
